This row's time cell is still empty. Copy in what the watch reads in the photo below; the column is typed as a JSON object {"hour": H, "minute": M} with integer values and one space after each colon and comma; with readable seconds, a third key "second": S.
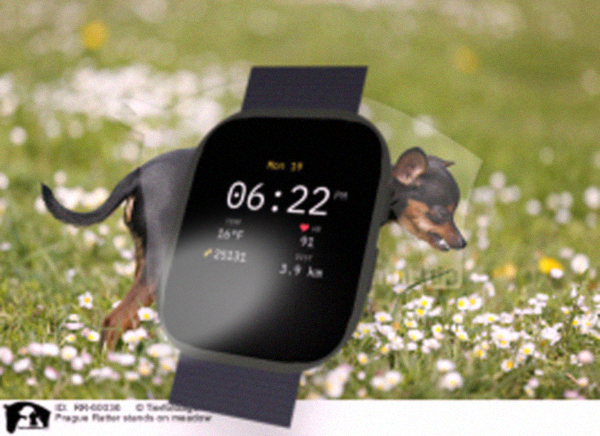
{"hour": 6, "minute": 22}
